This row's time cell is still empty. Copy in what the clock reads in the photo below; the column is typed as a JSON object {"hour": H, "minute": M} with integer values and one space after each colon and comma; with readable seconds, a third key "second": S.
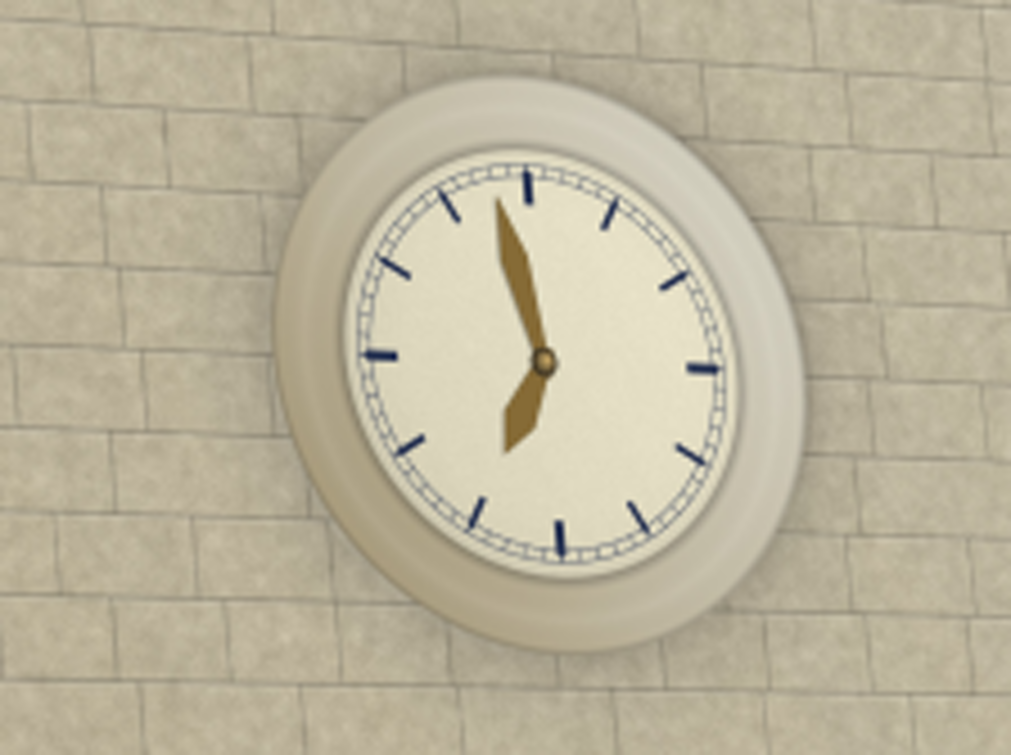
{"hour": 6, "minute": 58}
